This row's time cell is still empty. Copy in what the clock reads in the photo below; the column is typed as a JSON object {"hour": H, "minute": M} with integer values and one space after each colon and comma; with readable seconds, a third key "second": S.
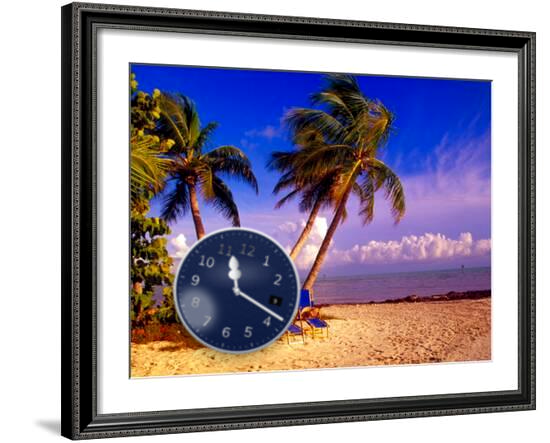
{"hour": 11, "minute": 18}
